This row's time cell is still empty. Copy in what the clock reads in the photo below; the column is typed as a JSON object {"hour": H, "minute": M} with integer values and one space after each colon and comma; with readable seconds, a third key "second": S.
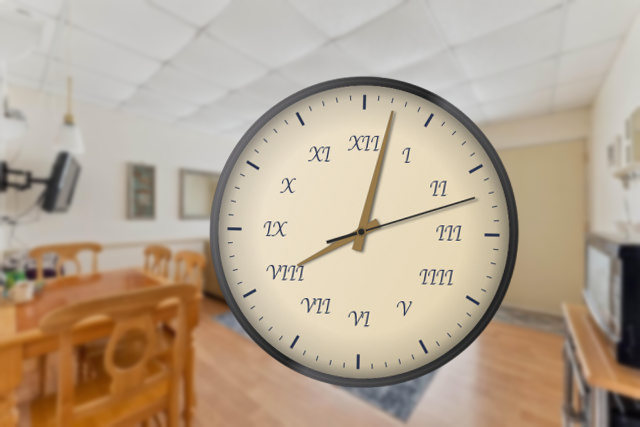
{"hour": 8, "minute": 2, "second": 12}
